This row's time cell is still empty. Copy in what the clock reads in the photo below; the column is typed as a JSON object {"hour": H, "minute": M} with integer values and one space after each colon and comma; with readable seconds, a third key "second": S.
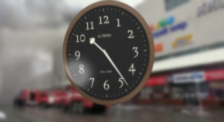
{"hour": 10, "minute": 24}
